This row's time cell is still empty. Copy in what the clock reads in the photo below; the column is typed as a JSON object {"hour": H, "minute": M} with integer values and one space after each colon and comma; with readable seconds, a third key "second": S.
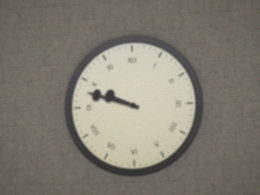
{"hour": 9, "minute": 48}
